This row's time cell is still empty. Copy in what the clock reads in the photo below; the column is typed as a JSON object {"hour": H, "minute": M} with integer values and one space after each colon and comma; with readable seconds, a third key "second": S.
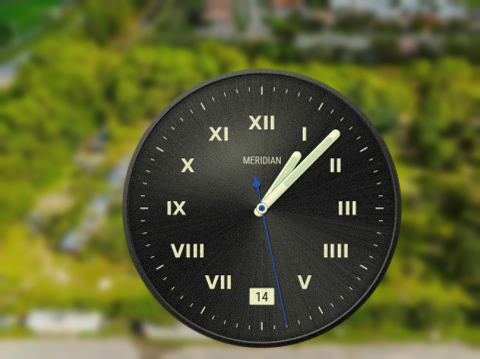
{"hour": 1, "minute": 7, "second": 28}
